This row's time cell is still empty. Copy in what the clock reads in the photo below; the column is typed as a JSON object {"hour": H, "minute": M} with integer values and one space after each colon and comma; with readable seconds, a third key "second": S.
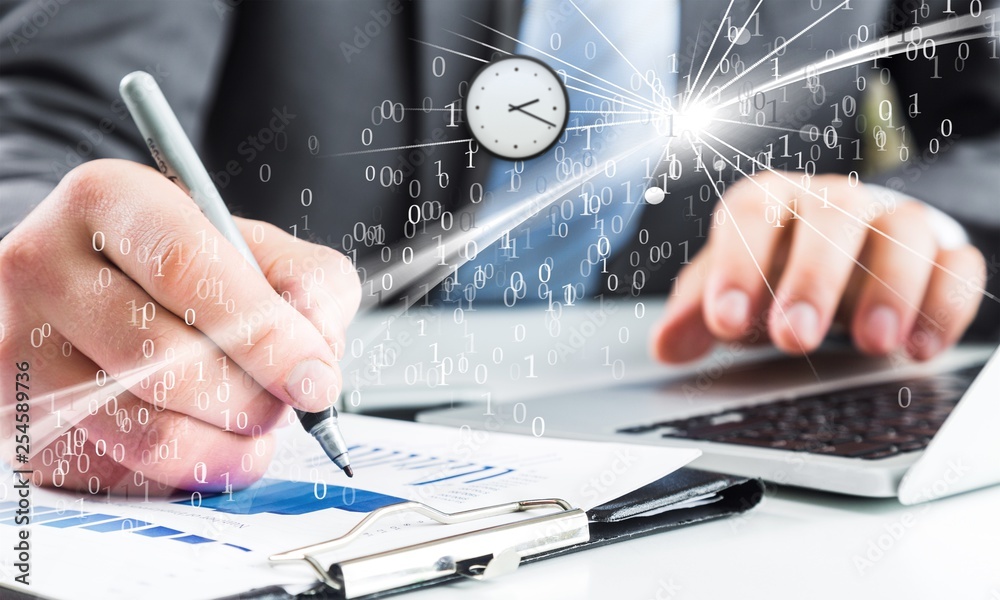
{"hour": 2, "minute": 19}
